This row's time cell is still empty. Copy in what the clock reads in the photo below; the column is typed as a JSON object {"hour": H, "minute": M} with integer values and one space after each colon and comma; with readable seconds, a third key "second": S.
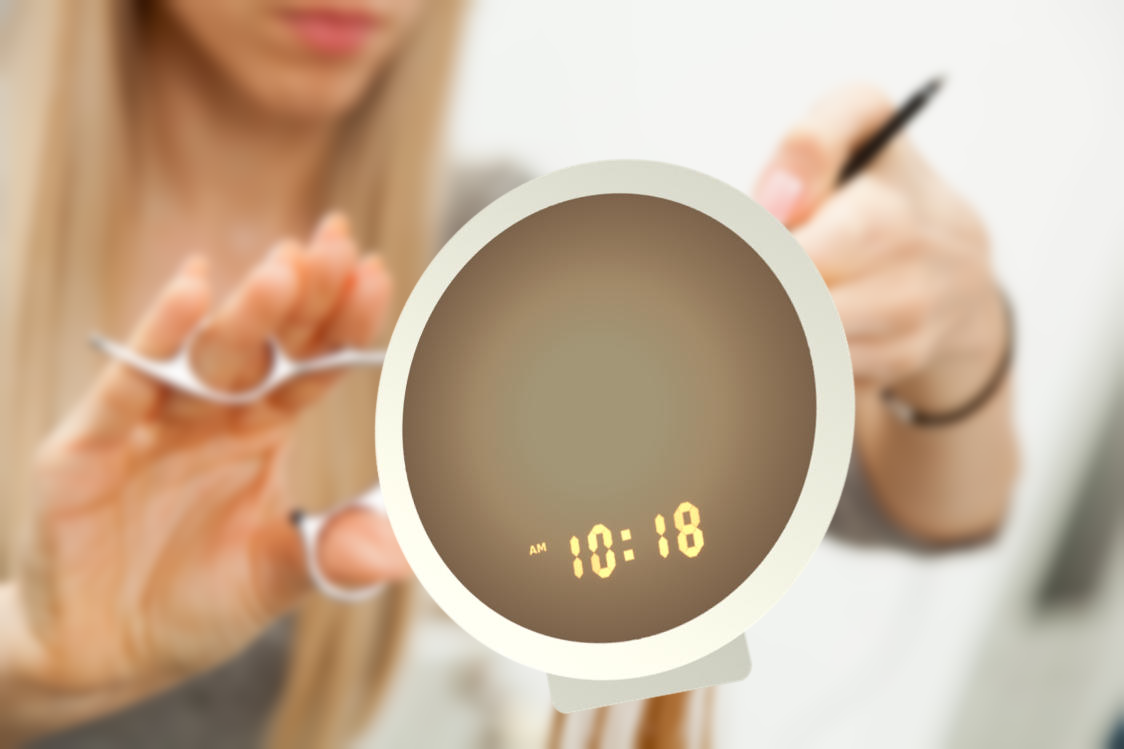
{"hour": 10, "minute": 18}
